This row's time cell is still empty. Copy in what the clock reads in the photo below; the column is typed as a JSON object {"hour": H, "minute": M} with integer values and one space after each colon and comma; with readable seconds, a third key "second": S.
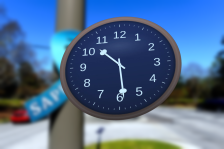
{"hour": 10, "minute": 29}
